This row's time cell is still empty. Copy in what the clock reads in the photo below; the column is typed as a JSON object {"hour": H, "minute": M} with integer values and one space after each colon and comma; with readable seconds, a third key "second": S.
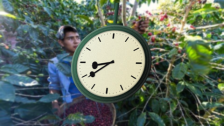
{"hour": 8, "minute": 39}
